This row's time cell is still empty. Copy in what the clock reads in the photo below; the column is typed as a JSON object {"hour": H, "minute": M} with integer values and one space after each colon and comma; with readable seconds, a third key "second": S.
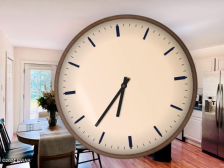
{"hour": 6, "minute": 37}
